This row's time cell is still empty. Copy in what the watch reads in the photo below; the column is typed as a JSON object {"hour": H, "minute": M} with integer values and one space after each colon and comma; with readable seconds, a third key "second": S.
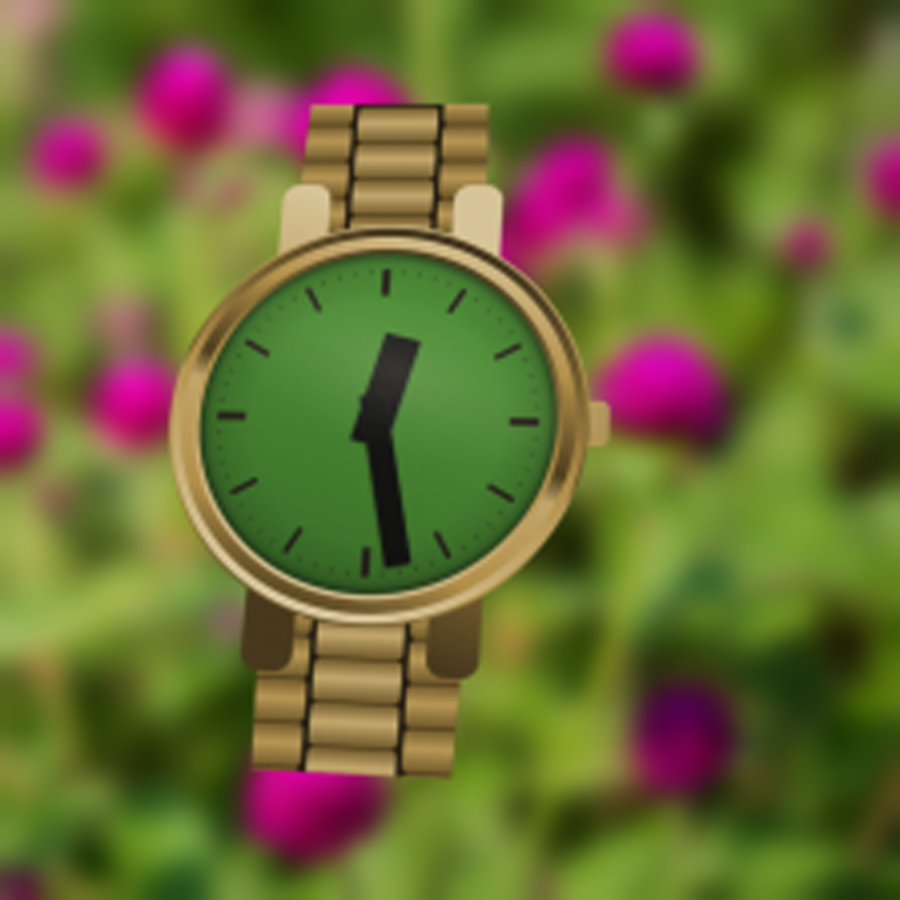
{"hour": 12, "minute": 28}
